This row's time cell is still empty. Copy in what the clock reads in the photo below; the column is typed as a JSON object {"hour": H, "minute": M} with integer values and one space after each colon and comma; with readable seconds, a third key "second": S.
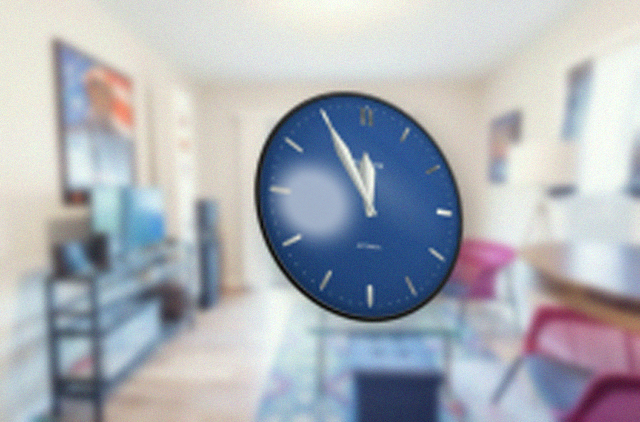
{"hour": 11, "minute": 55}
